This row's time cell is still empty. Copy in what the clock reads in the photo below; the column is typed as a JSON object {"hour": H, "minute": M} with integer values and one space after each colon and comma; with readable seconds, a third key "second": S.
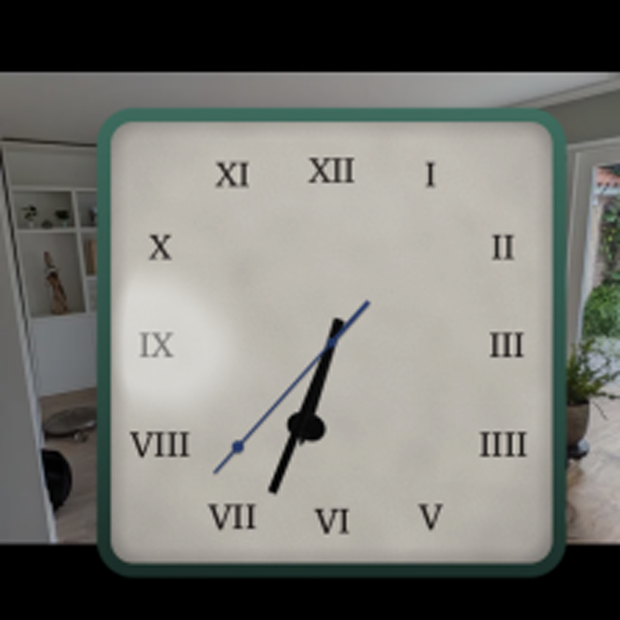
{"hour": 6, "minute": 33, "second": 37}
